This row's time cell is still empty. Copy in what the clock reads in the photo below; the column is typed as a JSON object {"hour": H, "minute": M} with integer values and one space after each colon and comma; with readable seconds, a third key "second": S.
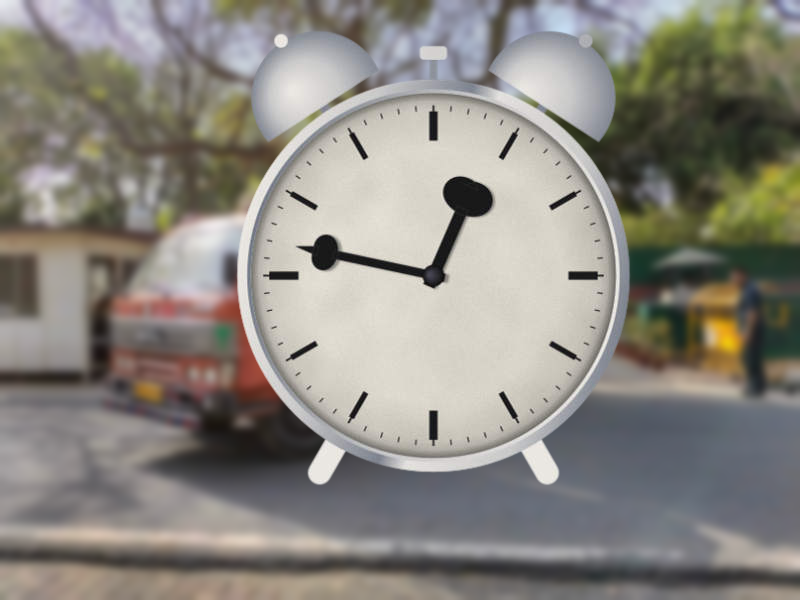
{"hour": 12, "minute": 47}
